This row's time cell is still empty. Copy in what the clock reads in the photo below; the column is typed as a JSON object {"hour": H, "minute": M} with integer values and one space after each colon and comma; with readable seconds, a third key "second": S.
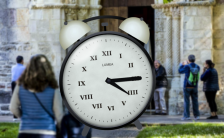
{"hour": 4, "minute": 15}
